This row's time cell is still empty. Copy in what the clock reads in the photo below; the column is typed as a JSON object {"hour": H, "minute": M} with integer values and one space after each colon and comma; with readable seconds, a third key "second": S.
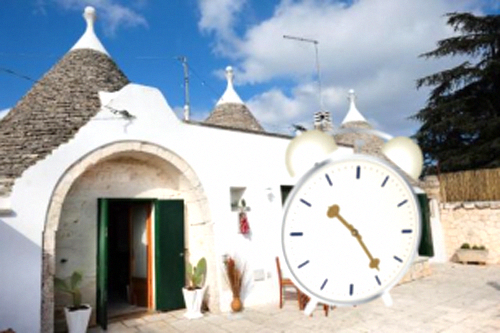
{"hour": 10, "minute": 24}
